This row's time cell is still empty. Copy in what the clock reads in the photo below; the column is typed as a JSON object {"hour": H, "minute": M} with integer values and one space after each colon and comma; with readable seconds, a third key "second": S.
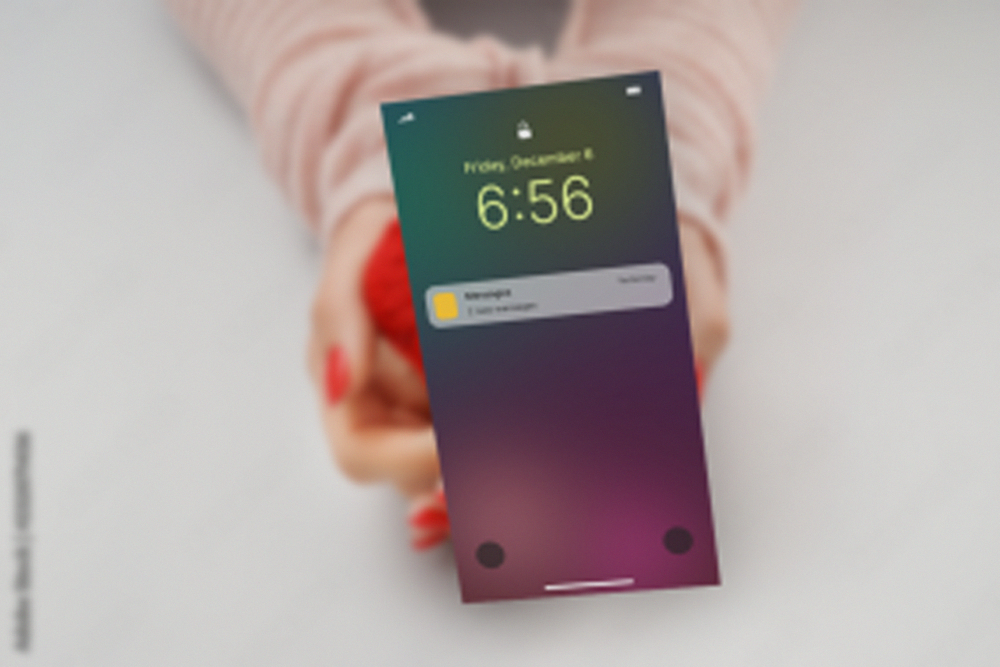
{"hour": 6, "minute": 56}
